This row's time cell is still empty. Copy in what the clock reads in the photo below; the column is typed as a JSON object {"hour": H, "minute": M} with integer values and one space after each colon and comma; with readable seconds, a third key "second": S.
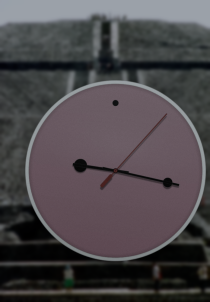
{"hour": 9, "minute": 17, "second": 7}
